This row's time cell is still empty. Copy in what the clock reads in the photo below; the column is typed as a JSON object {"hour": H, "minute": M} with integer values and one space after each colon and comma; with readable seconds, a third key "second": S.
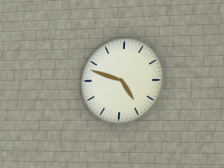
{"hour": 4, "minute": 48}
